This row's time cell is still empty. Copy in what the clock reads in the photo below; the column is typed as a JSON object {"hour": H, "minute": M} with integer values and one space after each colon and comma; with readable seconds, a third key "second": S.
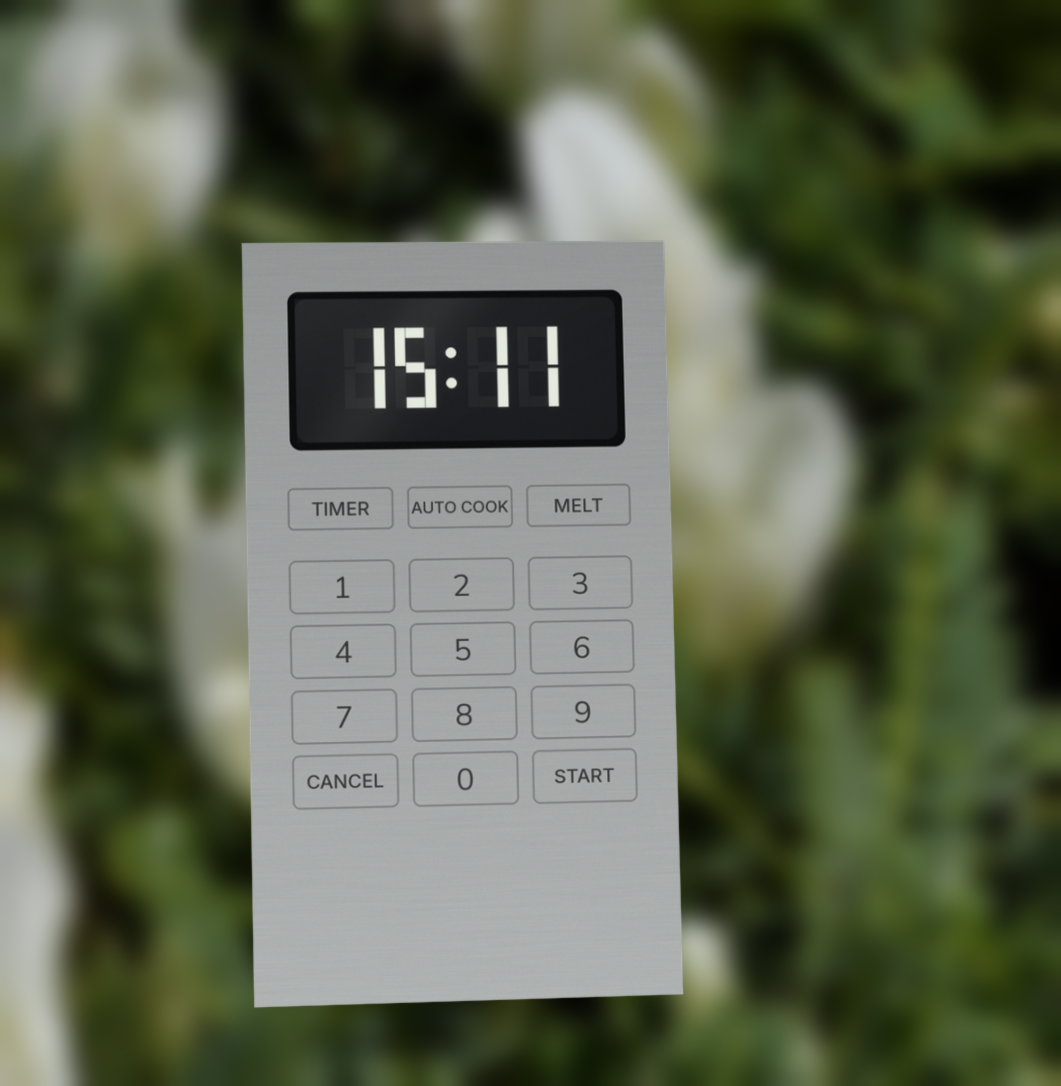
{"hour": 15, "minute": 11}
